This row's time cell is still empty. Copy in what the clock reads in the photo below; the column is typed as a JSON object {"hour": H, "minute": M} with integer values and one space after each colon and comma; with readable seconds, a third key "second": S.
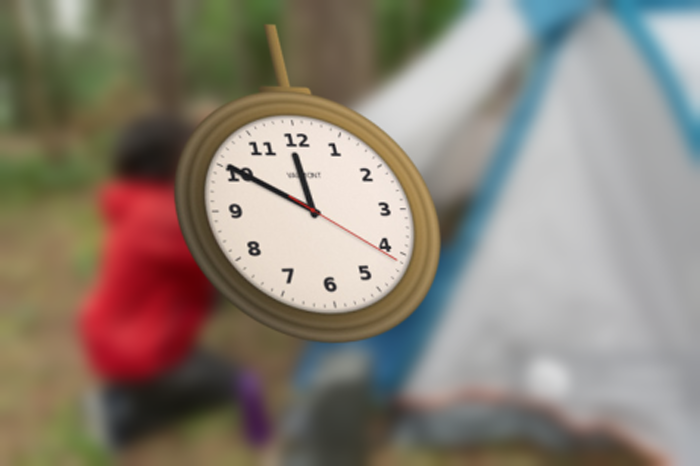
{"hour": 11, "minute": 50, "second": 21}
